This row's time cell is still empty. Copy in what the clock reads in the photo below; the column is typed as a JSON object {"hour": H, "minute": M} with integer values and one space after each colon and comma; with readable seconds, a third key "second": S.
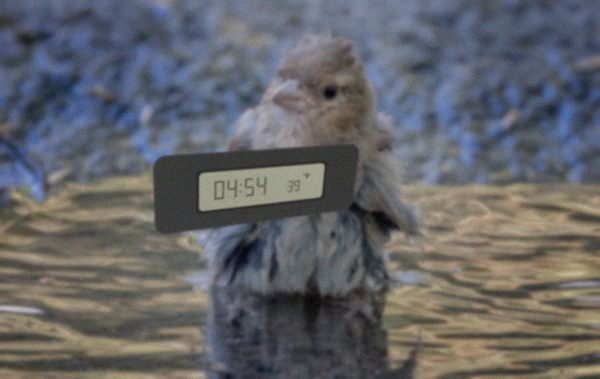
{"hour": 4, "minute": 54}
